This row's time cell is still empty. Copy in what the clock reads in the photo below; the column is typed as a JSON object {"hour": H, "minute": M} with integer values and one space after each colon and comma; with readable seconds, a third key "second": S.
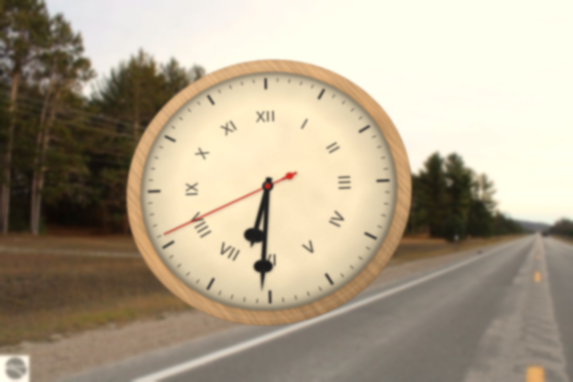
{"hour": 6, "minute": 30, "second": 41}
